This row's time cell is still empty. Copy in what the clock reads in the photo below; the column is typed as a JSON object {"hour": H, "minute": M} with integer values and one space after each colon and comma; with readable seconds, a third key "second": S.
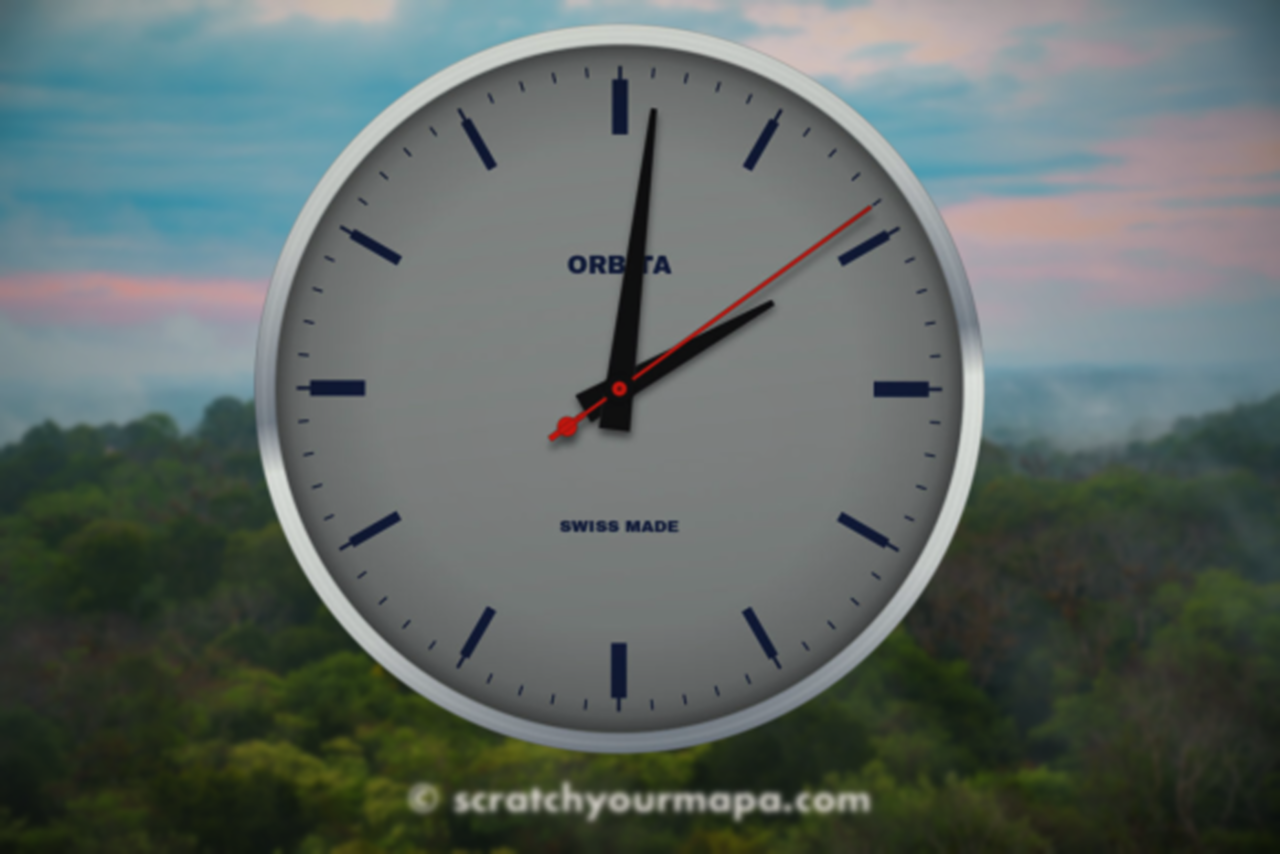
{"hour": 2, "minute": 1, "second": 9}
